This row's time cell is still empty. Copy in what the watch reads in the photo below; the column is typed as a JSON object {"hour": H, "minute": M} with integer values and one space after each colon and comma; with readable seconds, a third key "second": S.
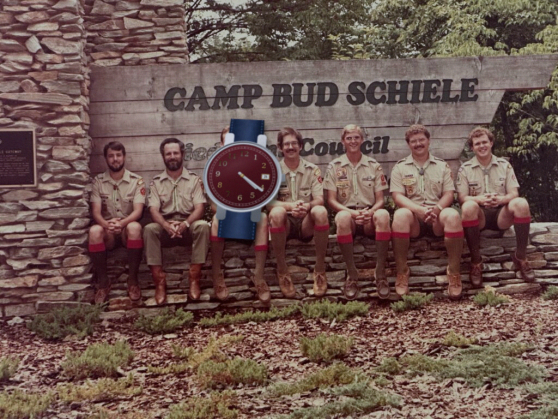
{"hour": 4, "minute": 21}
